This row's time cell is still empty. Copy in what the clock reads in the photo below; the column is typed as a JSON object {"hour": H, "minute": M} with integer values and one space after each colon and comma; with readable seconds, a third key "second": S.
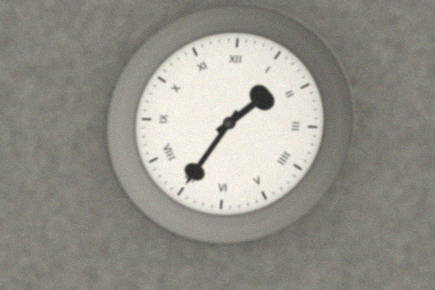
{"hour": 1, "minute": 35}
